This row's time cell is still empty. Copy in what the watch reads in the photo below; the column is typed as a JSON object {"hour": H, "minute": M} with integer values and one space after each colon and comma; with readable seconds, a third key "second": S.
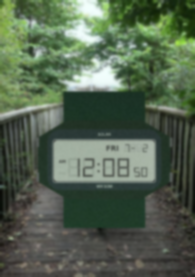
{"hour": 12, "minute": 8}
